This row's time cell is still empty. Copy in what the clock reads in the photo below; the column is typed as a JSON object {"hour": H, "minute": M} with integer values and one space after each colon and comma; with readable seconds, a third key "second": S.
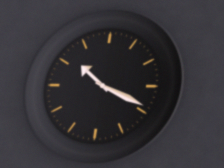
{"hour": 10, "minute": 19}
